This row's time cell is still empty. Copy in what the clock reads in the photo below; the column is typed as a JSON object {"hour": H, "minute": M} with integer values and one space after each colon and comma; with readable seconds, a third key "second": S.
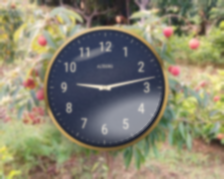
{"hour": 9, "minute": 13}
